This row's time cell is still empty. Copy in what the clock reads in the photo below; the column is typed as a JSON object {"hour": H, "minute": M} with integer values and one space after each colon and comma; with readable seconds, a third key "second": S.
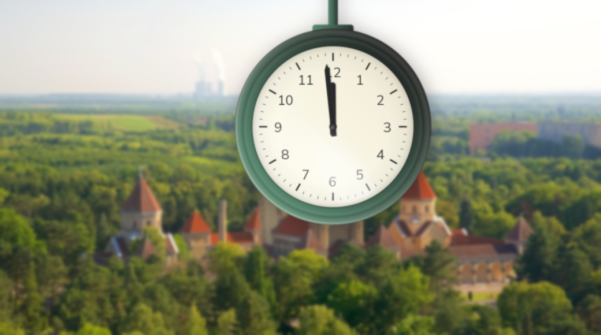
{"hour": 11, "minute": 59}
